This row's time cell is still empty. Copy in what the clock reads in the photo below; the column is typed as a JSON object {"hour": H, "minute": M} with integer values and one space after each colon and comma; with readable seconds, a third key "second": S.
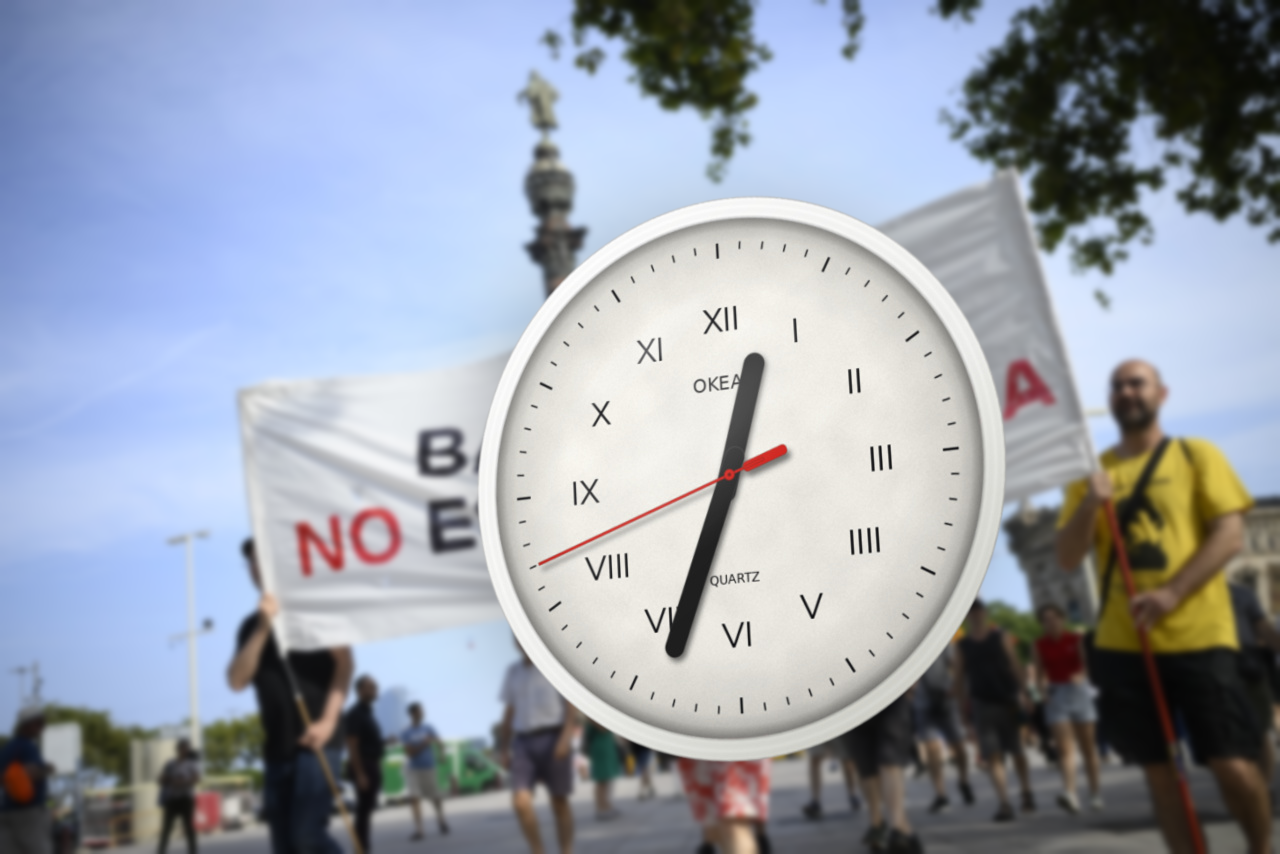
{"hour": 12, "minute": 33, "second": 42}
